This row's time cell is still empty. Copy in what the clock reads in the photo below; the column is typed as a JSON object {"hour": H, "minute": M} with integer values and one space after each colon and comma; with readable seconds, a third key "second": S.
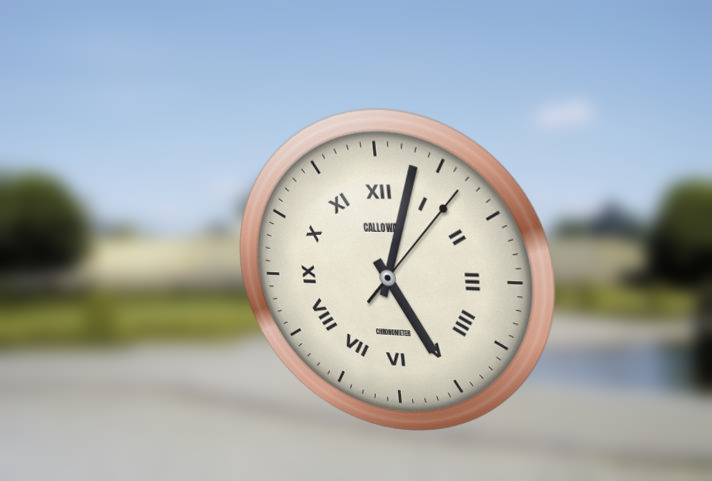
{"hour": 5, "minute": 3, "second": 7}
